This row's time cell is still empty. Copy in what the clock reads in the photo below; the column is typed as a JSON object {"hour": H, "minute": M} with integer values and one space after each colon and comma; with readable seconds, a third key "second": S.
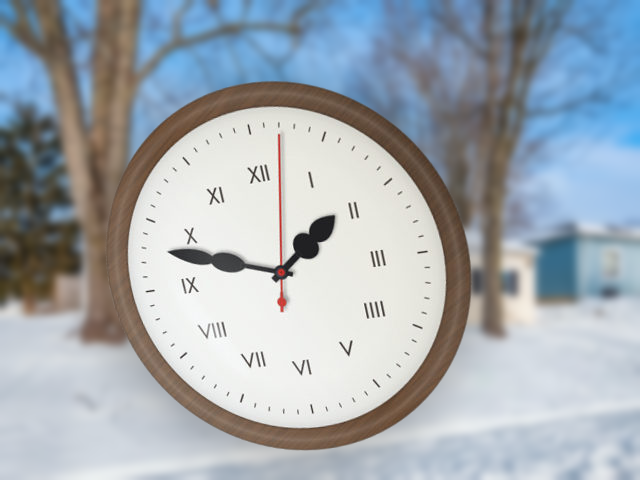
{"hour": 1, "minute": 48, "second": 2}
